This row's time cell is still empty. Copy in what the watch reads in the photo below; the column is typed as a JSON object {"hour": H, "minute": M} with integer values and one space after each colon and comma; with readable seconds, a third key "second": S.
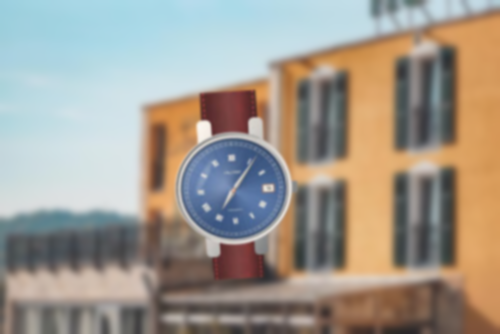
{"hour": 7, "minute": 6}
